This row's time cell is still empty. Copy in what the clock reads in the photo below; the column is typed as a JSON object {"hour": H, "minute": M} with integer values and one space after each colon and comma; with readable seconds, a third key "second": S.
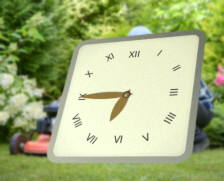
{"hour": 6, "minute": 45}
